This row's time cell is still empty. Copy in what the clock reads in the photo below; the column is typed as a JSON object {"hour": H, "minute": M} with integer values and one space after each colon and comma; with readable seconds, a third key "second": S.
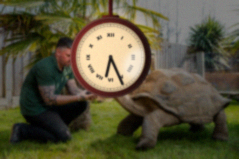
{"hour": 6, "minute": 26}
